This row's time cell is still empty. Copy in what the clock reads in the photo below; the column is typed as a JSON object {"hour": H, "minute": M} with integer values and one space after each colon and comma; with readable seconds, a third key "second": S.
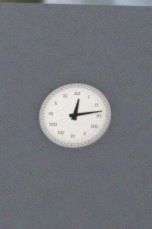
{"hour": 12, "minute": 13}
